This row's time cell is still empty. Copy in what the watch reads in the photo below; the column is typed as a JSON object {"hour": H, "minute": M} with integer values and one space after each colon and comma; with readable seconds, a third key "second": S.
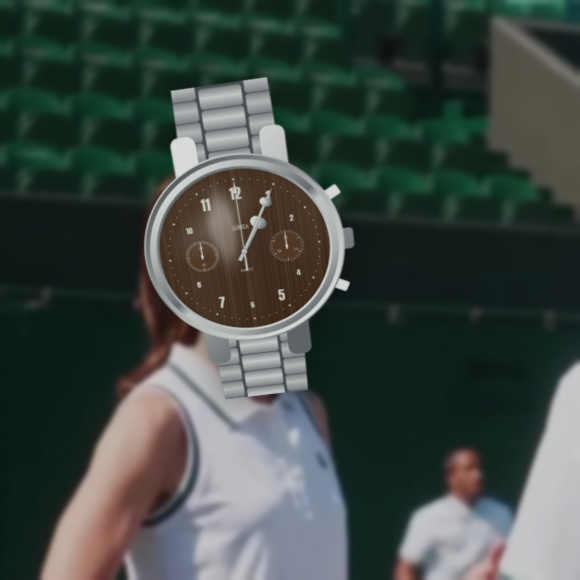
{"hour": 1, "minute": 5}
